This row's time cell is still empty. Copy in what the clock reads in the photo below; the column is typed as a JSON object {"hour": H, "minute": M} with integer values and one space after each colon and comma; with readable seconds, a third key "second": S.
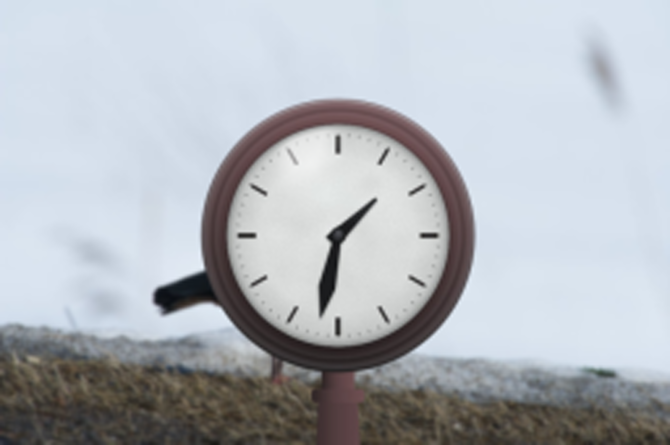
{"hour": 1, "minute": 32}
